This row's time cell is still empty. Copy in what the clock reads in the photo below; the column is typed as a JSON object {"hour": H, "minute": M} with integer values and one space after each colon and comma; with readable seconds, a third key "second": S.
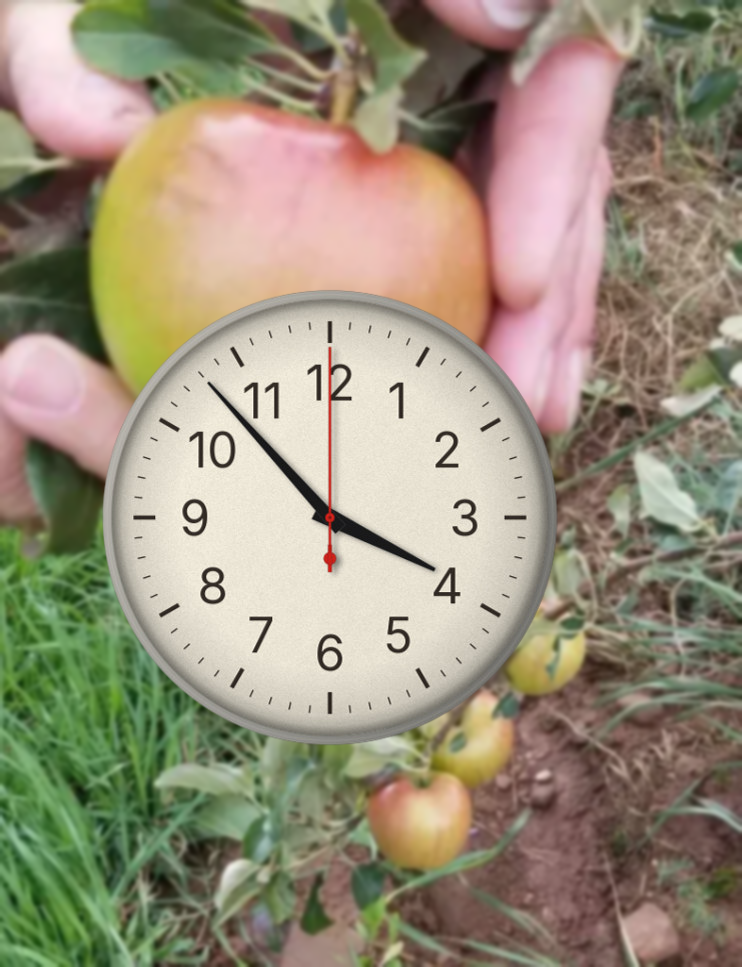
{"hour": 3, "minute": 53, "second": 0}
